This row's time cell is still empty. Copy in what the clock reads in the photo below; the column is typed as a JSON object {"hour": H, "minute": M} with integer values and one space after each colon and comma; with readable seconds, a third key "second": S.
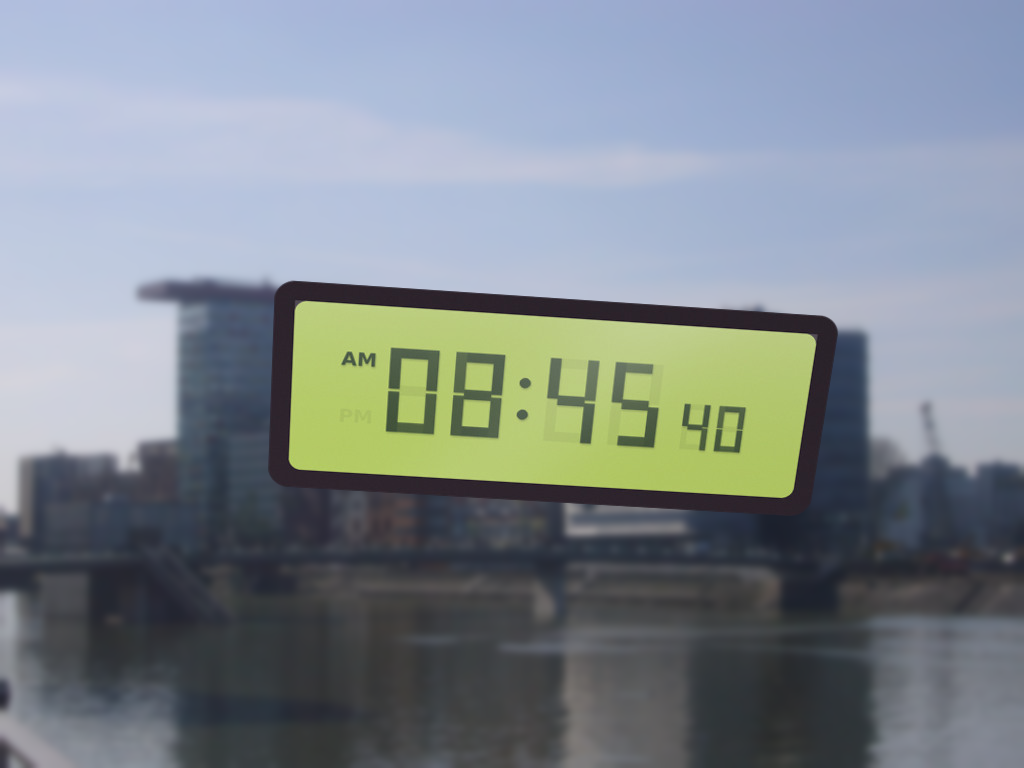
{"hour": 8, "minute": 45, "second": 40}
